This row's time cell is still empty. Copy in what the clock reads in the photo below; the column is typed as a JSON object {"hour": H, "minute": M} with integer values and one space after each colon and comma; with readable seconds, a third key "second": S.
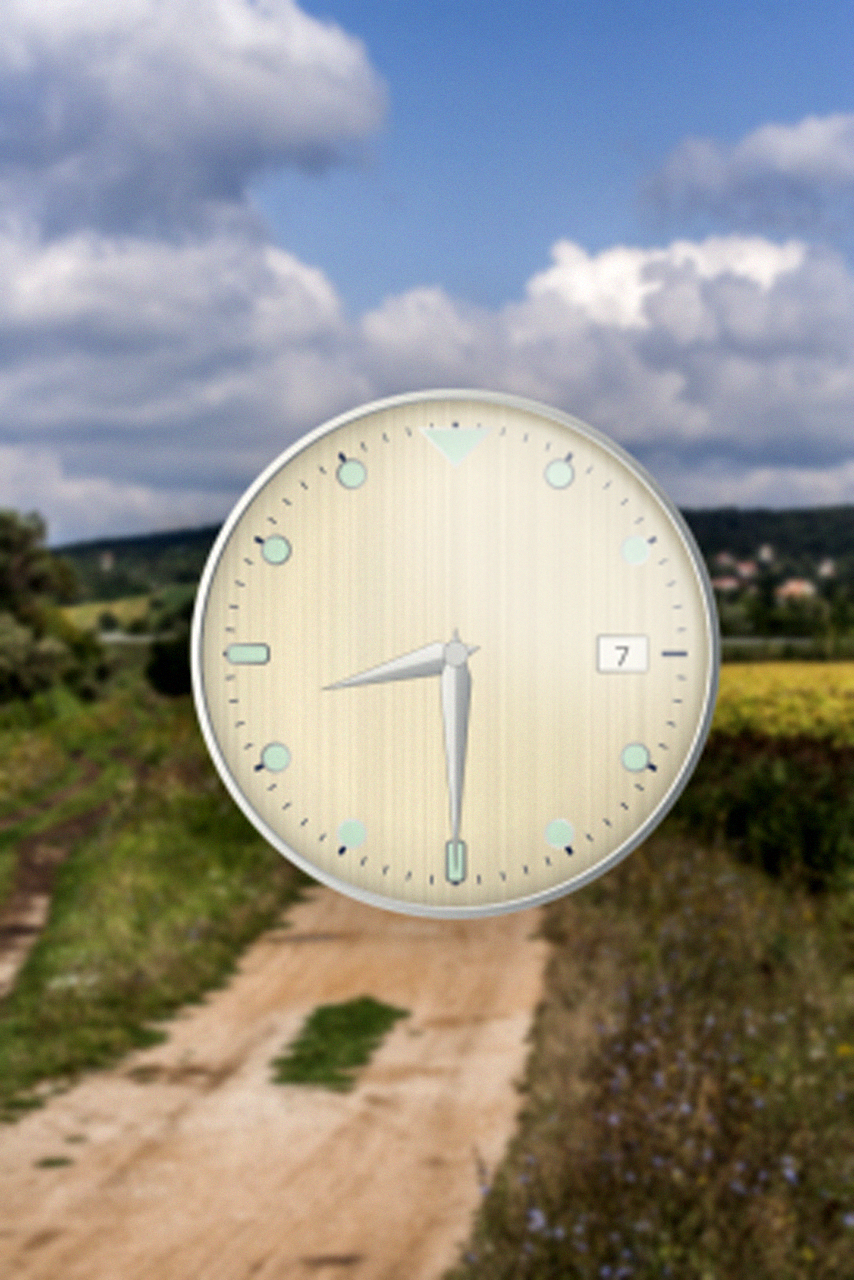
{"hour": 8, "minute": 30}
